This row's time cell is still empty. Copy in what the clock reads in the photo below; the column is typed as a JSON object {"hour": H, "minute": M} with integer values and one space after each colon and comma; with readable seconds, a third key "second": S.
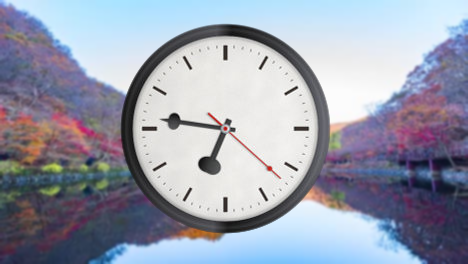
{"hour": 6, "minute": 46, "second": 22}
